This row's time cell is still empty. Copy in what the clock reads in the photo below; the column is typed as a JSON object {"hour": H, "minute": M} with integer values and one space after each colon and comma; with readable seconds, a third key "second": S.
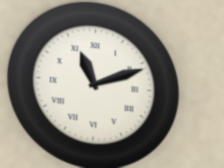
{"hour": 11, "minute": 11}
